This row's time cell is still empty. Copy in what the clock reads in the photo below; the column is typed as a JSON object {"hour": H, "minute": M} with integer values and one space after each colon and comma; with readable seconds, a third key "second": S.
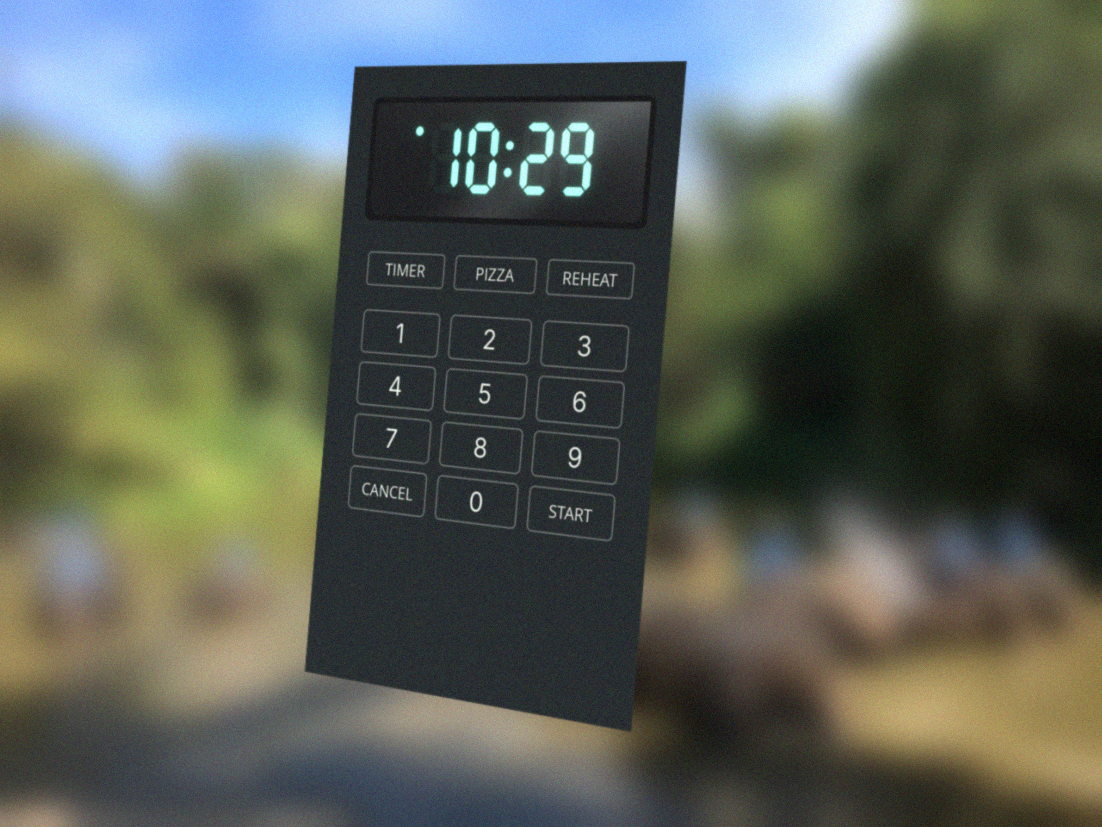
{"hour": 10, "minute": 29}
